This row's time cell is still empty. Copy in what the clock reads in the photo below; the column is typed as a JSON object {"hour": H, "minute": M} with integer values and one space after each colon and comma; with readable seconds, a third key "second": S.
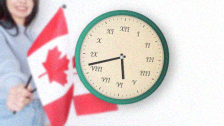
{"hour": 5, "minute": 42}
